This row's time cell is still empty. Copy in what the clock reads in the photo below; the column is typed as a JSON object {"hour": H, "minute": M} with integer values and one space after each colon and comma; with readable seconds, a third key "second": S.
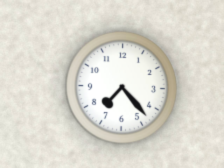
{"hour": 7, "minute": 23}
